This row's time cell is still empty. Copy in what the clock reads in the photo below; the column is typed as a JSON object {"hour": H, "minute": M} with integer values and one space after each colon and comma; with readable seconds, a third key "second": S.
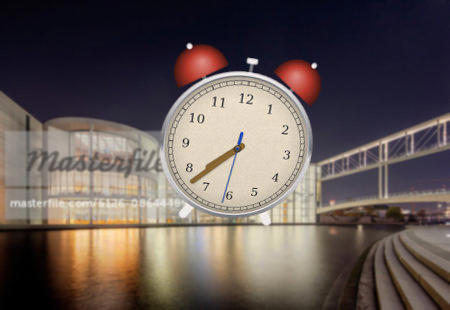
{"hour": 7, "minute": 37, "second": 31}
